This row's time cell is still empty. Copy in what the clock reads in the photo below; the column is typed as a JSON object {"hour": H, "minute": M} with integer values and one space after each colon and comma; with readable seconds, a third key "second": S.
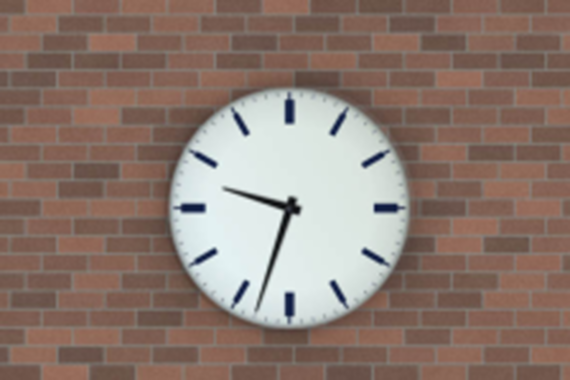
{"hour": 9, "minute": 33}
